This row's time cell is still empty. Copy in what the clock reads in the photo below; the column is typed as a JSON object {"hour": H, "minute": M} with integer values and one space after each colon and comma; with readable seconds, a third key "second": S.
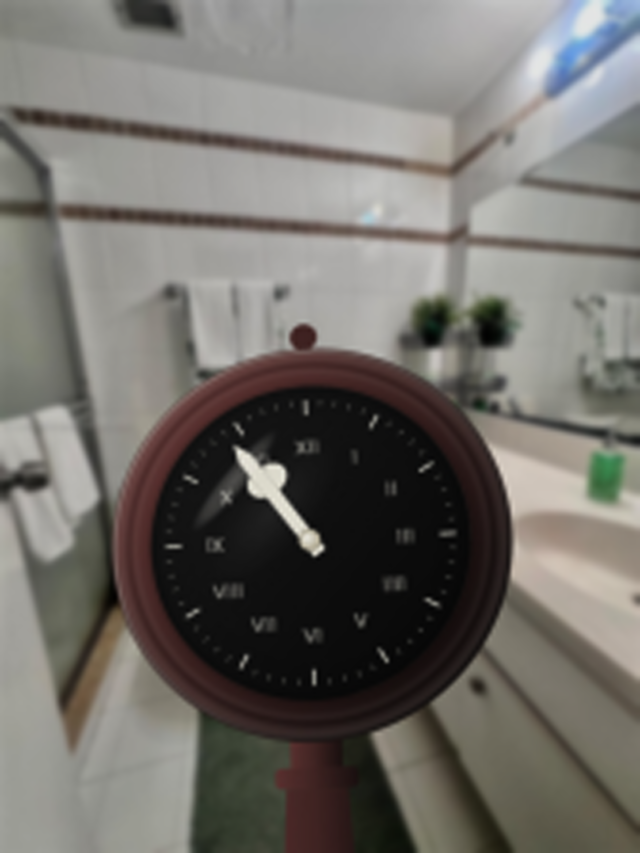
{"hour": 10, "minute": 54}
